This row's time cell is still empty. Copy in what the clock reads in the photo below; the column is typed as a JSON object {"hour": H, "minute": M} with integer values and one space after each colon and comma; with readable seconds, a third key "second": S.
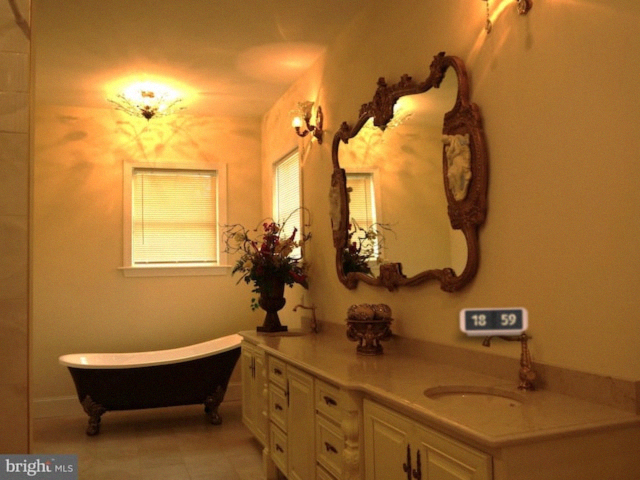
{"hour": 18, "minute": 59}
